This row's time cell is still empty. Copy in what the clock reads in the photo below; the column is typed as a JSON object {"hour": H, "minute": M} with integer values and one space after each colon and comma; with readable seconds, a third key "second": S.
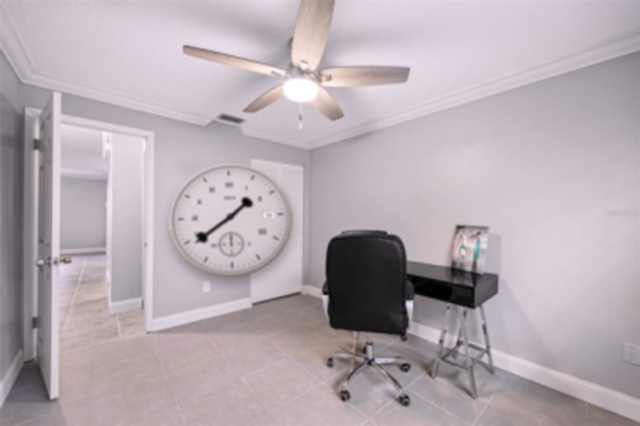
{"hour": 1, "minute": 39}
